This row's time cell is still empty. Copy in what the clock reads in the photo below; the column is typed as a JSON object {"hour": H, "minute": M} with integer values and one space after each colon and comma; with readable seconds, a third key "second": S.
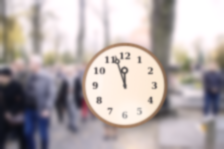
{"hour": 11, "minute": 57}
